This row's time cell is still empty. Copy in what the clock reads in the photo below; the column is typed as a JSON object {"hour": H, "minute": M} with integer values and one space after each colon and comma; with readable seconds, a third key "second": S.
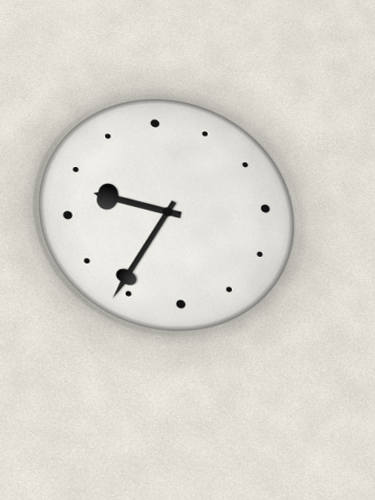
{"hour": 9, "minute": 36}
